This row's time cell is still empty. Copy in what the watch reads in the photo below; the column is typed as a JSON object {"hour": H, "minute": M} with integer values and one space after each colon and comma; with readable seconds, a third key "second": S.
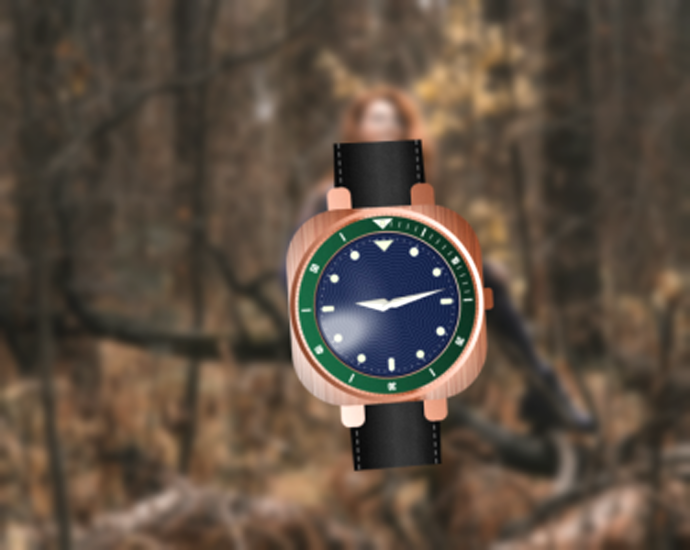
{"hour": 9, "minute": 13}
